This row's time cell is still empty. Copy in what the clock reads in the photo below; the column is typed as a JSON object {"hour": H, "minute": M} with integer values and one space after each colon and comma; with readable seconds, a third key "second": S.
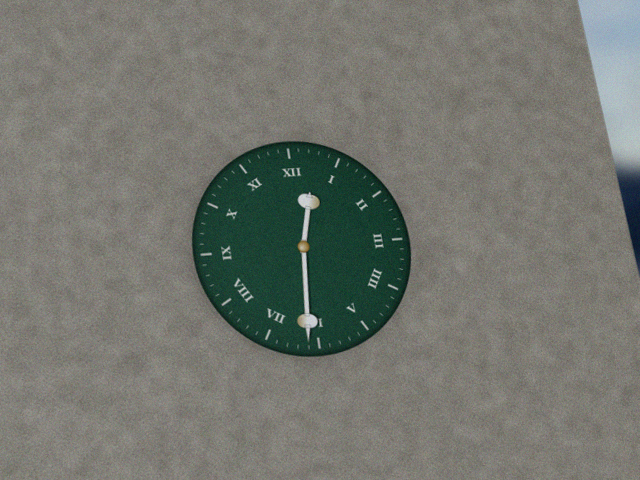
{"hour": 12, "minute": 31}
